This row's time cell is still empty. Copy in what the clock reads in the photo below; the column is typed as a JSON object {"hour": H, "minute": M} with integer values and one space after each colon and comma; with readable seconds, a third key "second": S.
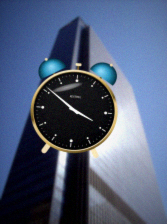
{"hour": 3, "minute": 51}
